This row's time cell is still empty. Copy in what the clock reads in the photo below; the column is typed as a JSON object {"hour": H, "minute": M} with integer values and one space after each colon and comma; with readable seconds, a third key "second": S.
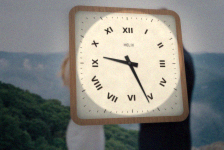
{"hour": 9, "minute": 26}
